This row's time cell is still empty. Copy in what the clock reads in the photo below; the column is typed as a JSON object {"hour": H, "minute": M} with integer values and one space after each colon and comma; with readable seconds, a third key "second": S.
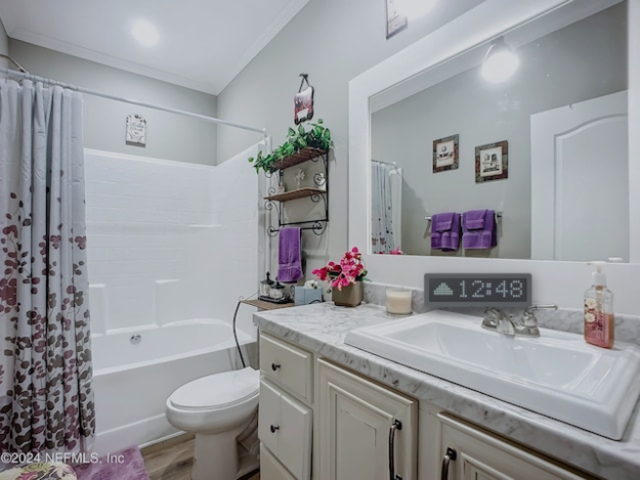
{"hour": 12, "minute": 48}
